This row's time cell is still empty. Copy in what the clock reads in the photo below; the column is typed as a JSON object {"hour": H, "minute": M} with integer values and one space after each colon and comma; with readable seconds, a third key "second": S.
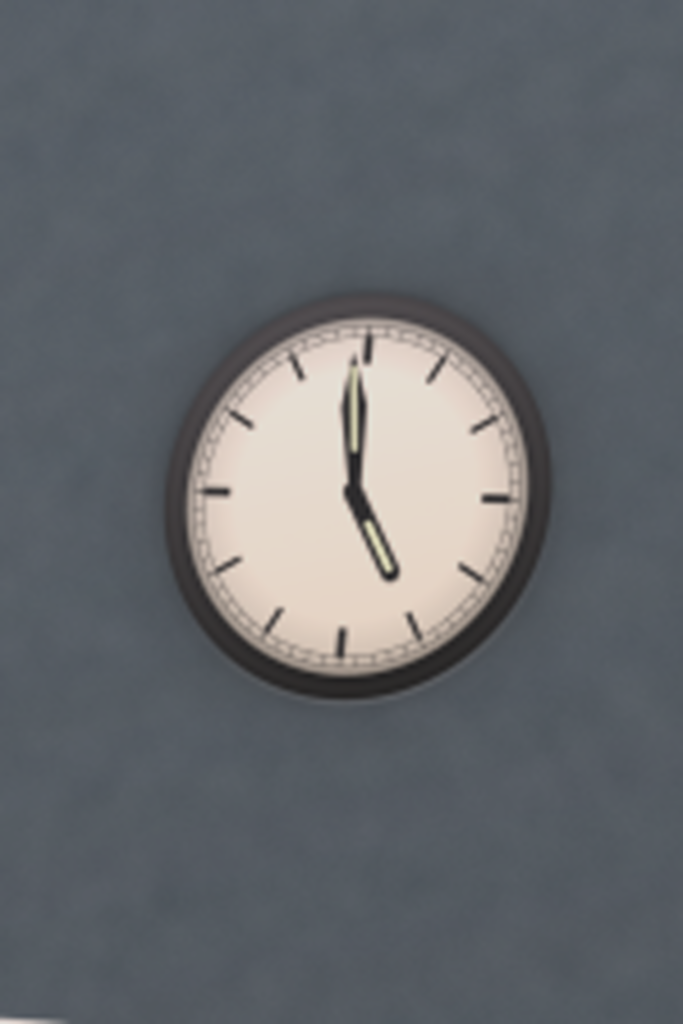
{"hour": 4, "minute": 59}
